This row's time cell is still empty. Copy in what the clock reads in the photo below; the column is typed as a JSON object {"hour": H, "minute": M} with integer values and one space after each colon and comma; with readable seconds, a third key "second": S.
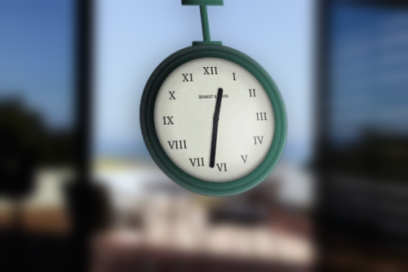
{"hour": 12, "minute": 32}
